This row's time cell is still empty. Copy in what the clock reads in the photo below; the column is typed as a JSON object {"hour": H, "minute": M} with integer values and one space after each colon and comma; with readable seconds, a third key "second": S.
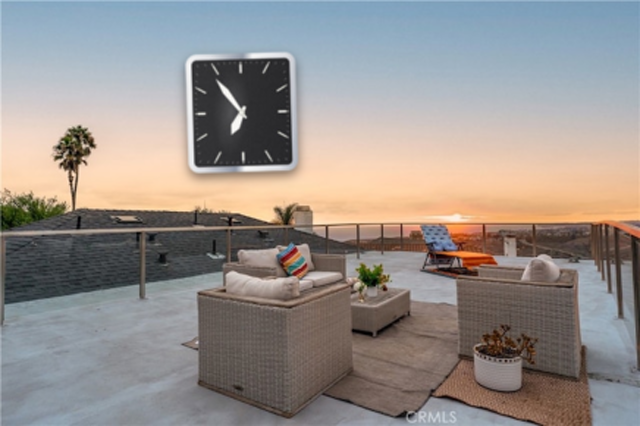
{"hour": 6, "minute": 54}
